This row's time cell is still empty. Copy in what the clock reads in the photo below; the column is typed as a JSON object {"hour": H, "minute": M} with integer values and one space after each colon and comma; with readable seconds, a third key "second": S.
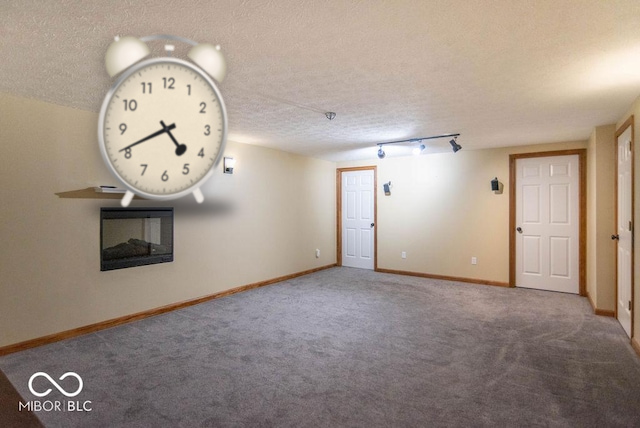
{"hour": 4, "minute": 41}
